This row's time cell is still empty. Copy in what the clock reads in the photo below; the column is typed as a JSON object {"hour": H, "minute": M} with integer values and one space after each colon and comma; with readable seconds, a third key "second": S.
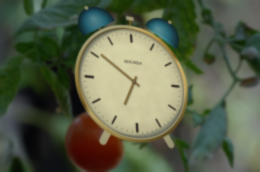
{"hour": 6, "minute": 51}
